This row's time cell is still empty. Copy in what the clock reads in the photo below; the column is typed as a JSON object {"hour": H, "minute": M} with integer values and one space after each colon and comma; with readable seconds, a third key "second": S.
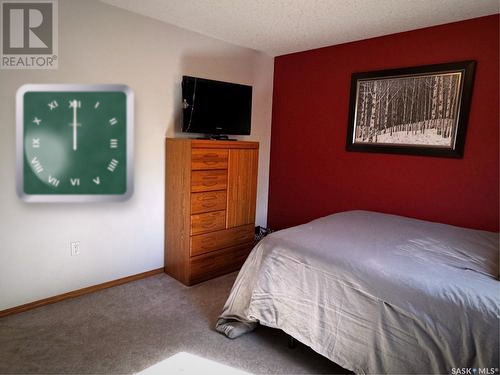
{"hour": 12, "minute": 0}
